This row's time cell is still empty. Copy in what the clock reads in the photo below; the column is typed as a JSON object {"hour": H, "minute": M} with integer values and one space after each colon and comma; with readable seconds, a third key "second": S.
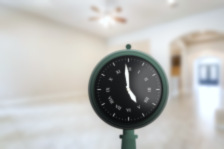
{"hour": 4, "minute": 59}
